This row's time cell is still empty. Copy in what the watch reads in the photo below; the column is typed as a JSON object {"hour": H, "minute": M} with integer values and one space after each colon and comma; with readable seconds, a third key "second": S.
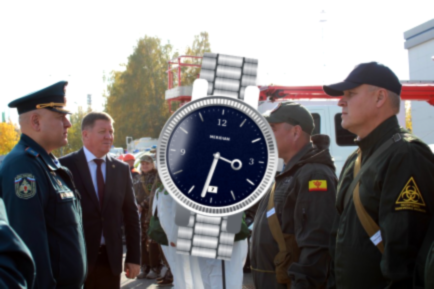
{"hour": 3, "minute": 32}
